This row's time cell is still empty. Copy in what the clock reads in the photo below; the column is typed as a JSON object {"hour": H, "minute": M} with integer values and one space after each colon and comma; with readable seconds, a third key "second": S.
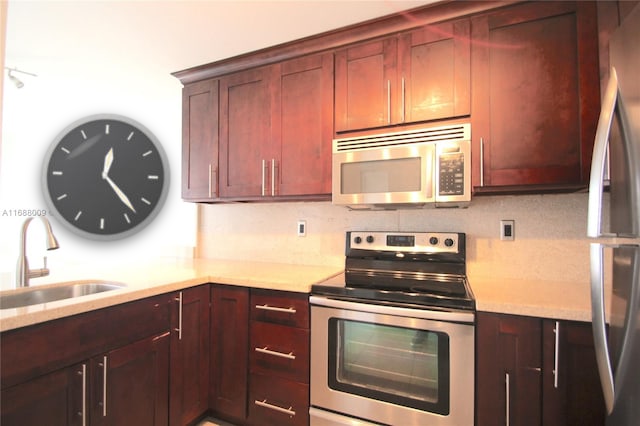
{"hour": 12, "minute": 23}
